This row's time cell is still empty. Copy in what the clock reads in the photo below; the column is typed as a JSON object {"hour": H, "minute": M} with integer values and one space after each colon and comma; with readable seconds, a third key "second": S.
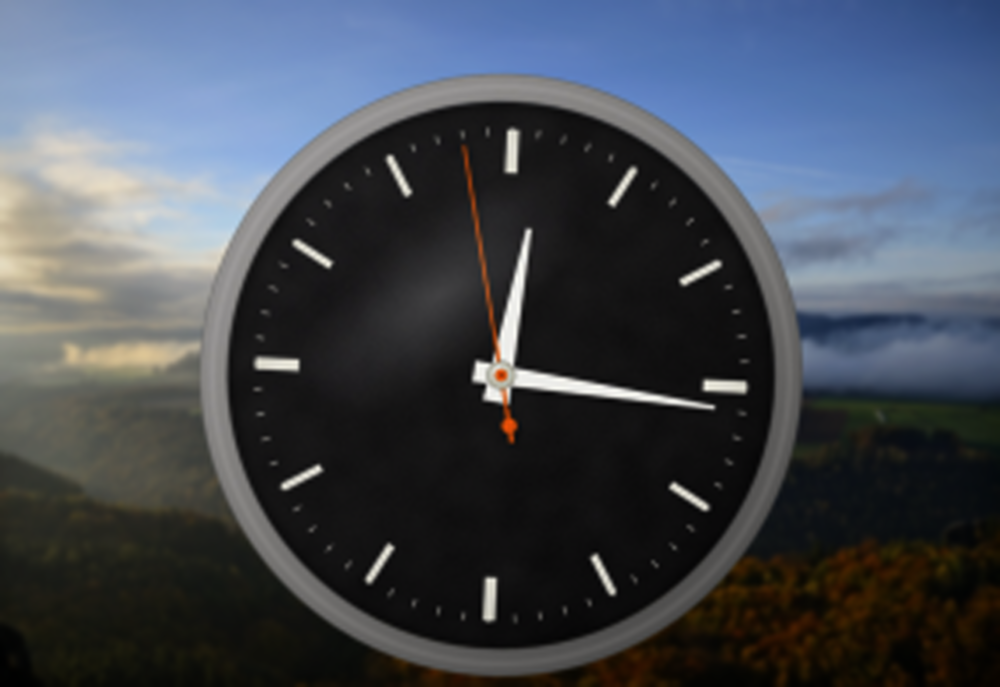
{"hour": 12, "minute": 15, "second": 58}
